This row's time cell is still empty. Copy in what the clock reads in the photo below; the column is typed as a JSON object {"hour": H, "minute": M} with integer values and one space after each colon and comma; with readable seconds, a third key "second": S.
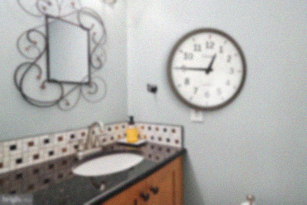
{"hour": 12, "minute": 45}
